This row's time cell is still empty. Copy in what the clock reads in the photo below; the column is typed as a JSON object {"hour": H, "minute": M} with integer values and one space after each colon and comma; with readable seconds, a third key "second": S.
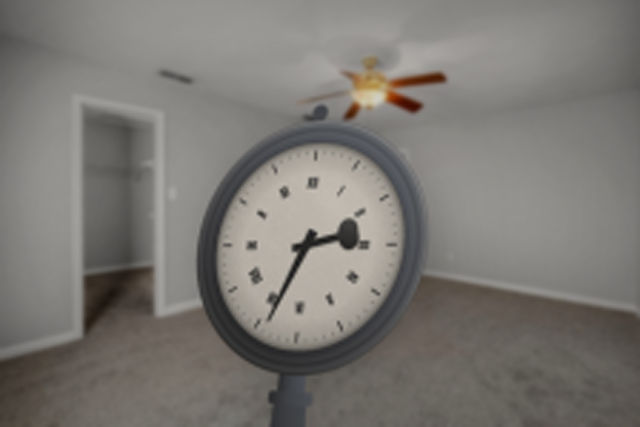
{"hour": 2, "minute": 34}
